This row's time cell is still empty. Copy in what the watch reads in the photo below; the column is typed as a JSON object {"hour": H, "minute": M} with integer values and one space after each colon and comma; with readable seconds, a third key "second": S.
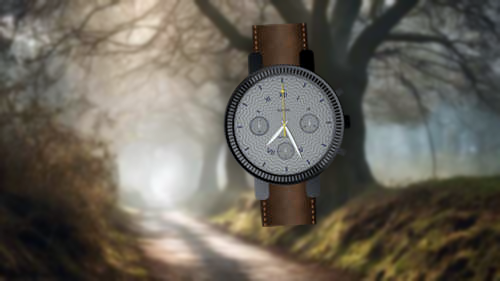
{"hour": 7, "minute": 26}
